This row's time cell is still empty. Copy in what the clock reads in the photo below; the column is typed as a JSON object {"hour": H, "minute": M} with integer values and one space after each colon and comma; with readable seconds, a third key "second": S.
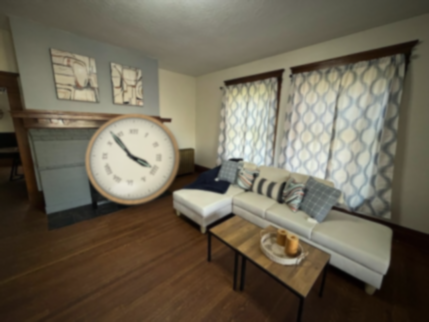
{"hour": 3, "minute": 53}
